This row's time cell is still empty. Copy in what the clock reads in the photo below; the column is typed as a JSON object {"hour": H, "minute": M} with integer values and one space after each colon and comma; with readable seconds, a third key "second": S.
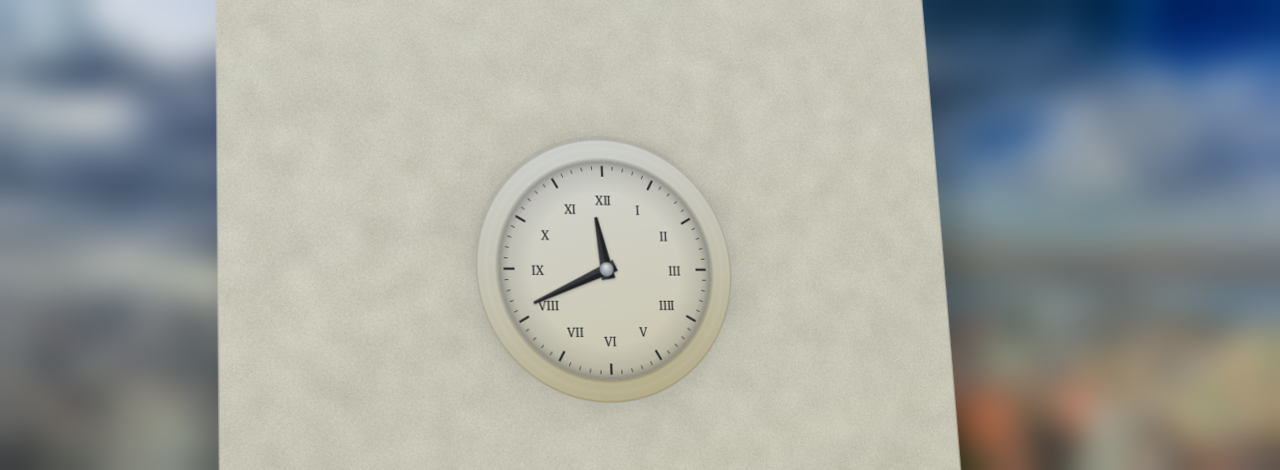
{"hour": 11, "minute": 41}
